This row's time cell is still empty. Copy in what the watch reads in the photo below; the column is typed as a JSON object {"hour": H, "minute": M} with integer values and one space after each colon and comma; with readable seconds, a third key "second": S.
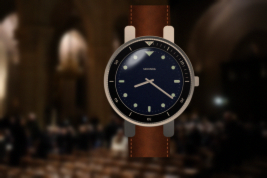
{"hour": 8, "minute": 21}
